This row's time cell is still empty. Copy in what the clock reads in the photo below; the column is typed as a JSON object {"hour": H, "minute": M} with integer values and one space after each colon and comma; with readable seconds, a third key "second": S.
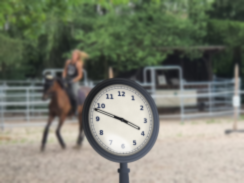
{"hour": 3, "minute": 48}
